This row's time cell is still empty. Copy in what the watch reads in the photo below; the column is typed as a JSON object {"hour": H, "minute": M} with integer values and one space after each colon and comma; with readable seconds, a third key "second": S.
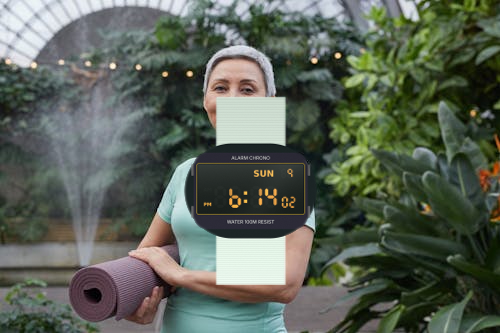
{"hour": 6, "minute": 14, "second": 2}
